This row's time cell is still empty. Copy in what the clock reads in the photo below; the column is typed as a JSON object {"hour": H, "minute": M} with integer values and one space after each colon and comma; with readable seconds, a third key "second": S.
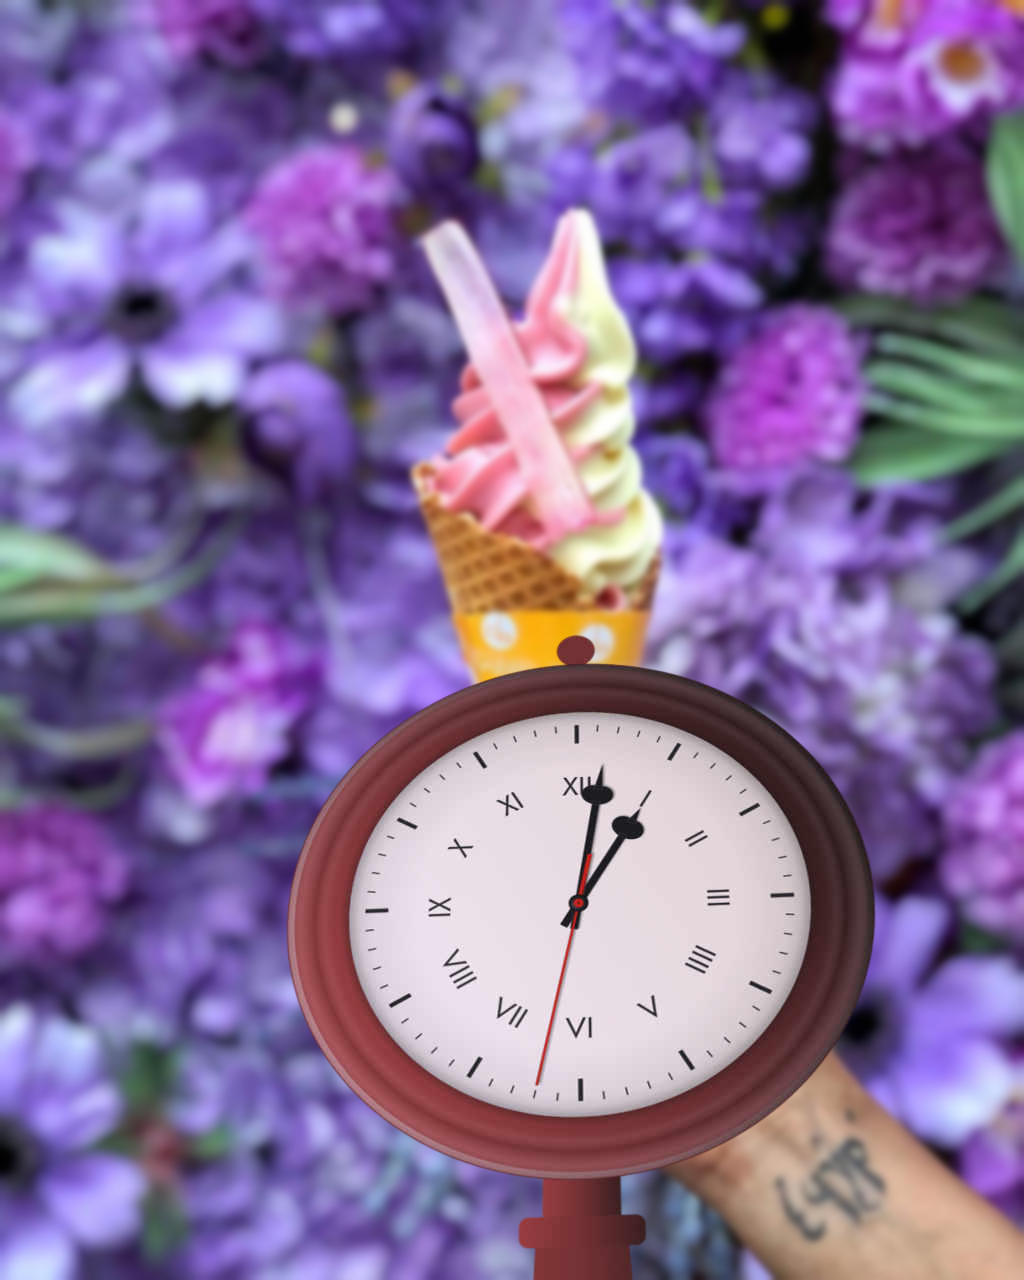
{"hour": 1, "minute": 1, "second": 32}
